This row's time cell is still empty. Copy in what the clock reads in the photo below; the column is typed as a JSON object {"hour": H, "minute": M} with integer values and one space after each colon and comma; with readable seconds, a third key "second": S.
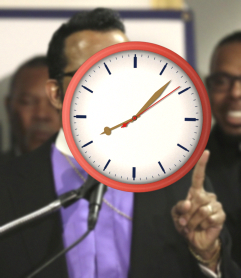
{"hour": 8, "minute": 7, "second": 9}
